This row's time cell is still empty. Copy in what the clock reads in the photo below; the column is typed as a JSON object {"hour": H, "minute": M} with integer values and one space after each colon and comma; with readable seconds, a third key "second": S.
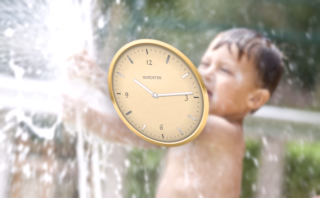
{"hour": 10, "minute": 14}
